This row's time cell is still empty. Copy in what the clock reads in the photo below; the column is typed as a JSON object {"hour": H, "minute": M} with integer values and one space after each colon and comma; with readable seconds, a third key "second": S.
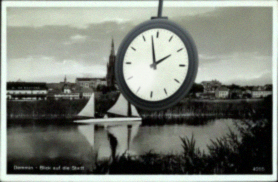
{"hour": 1, "minute": 58}
